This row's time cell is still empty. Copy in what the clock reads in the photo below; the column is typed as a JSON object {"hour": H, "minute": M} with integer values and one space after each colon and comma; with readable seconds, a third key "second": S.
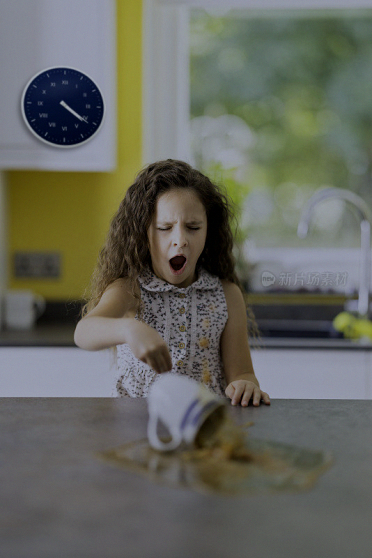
{"hour": 4, "minute": 21}
